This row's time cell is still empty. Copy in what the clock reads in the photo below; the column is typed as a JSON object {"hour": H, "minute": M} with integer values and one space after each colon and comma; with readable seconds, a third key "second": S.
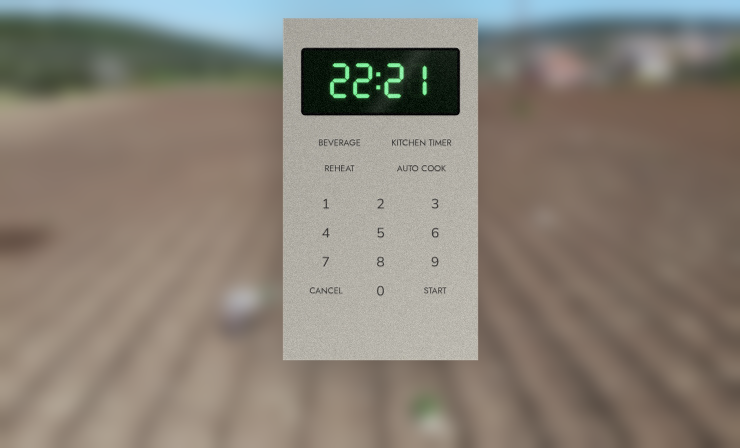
{"hour": 22, "minute": 21}
